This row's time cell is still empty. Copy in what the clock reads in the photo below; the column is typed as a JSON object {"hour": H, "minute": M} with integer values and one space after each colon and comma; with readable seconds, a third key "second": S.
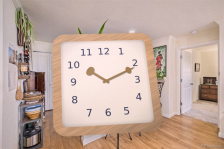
{"hour": 10, "minute": 11}
